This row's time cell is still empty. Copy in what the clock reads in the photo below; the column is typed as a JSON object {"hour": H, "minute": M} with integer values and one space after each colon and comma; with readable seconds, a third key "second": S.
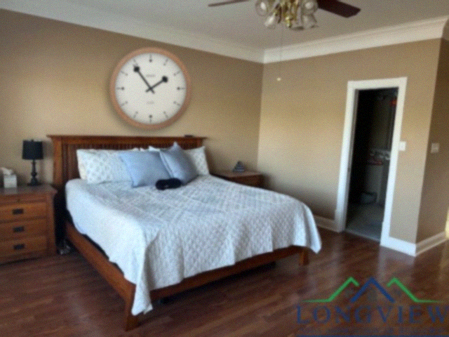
{"hour": 1, "minute": 54}
